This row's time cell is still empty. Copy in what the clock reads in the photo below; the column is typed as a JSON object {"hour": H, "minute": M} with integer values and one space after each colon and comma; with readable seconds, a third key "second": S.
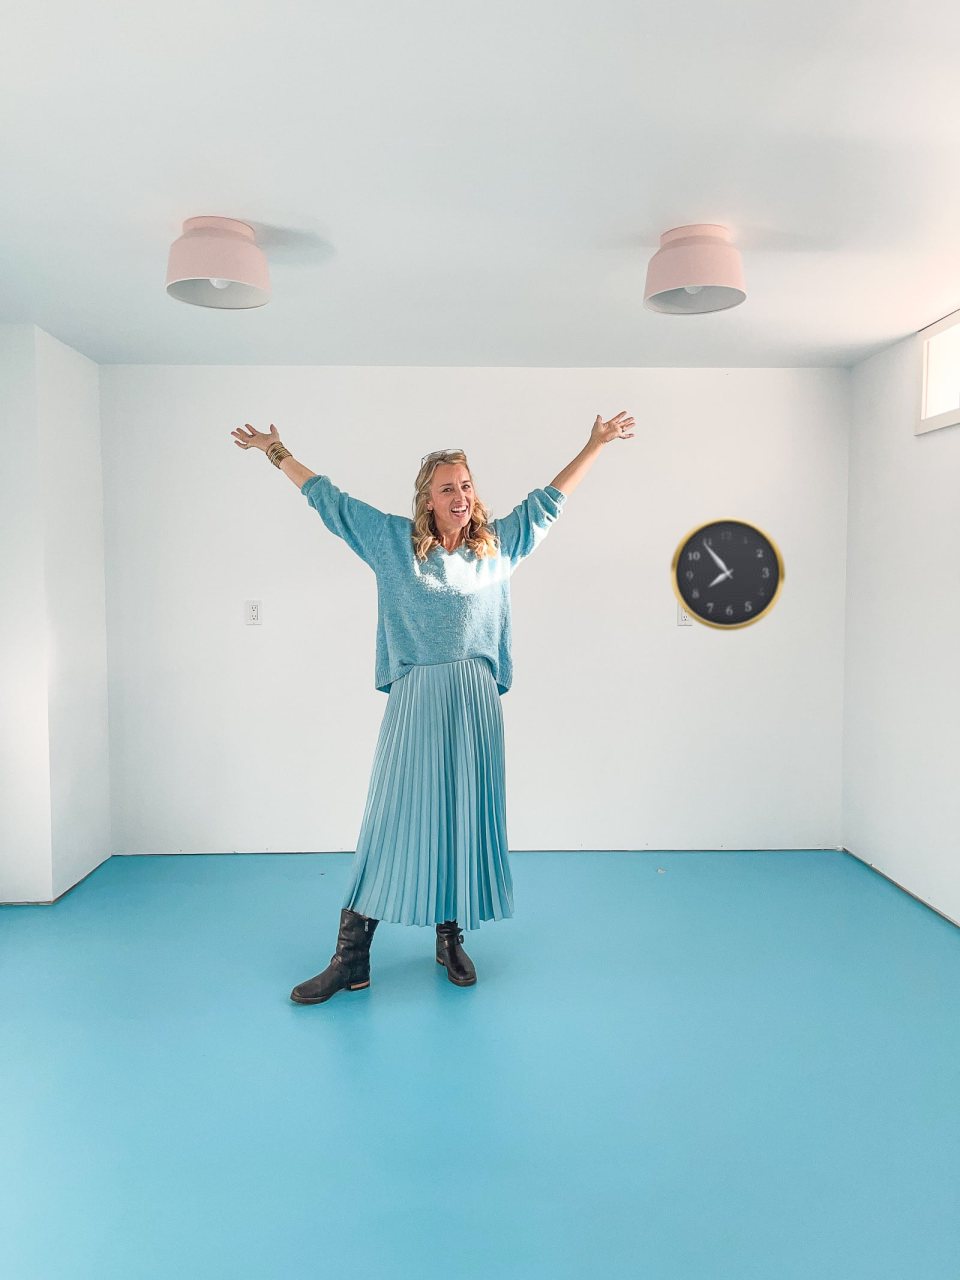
{"hour": 7, "minute": 54}
